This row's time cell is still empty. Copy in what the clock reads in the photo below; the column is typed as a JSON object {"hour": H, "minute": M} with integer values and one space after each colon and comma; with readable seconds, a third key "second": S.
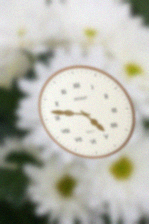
{"hour": 4, "minute": 47}
